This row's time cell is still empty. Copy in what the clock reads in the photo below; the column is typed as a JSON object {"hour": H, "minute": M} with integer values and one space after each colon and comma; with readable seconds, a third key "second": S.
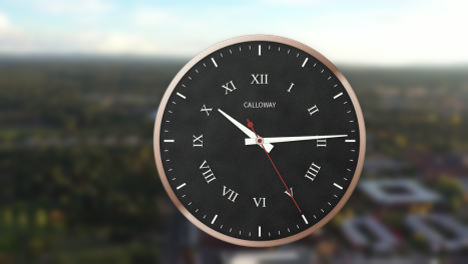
{"hour": 10, "minute": 14, "second": 25}
